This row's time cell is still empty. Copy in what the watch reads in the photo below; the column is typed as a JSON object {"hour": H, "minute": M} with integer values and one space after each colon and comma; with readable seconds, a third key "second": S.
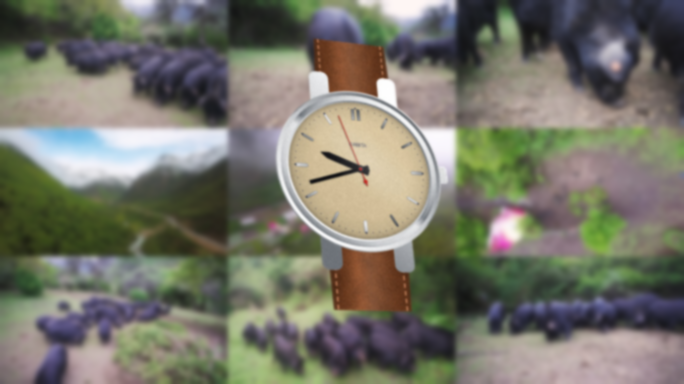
{"hour": 9, "minute": 41, "second": 57}
